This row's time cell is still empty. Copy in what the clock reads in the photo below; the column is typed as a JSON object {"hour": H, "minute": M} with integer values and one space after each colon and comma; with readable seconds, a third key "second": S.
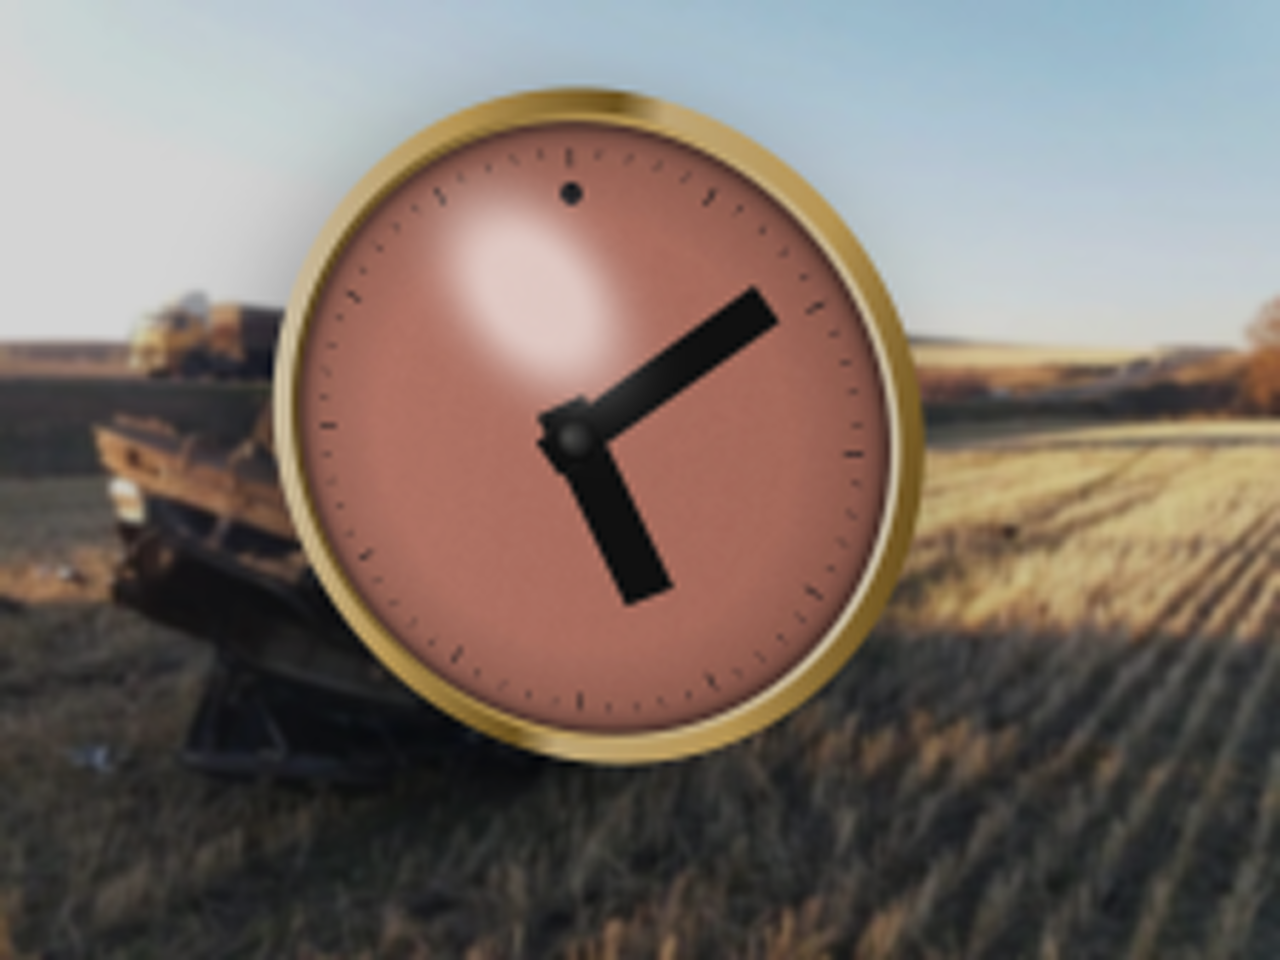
{"hour": 5, "minute": 9}
